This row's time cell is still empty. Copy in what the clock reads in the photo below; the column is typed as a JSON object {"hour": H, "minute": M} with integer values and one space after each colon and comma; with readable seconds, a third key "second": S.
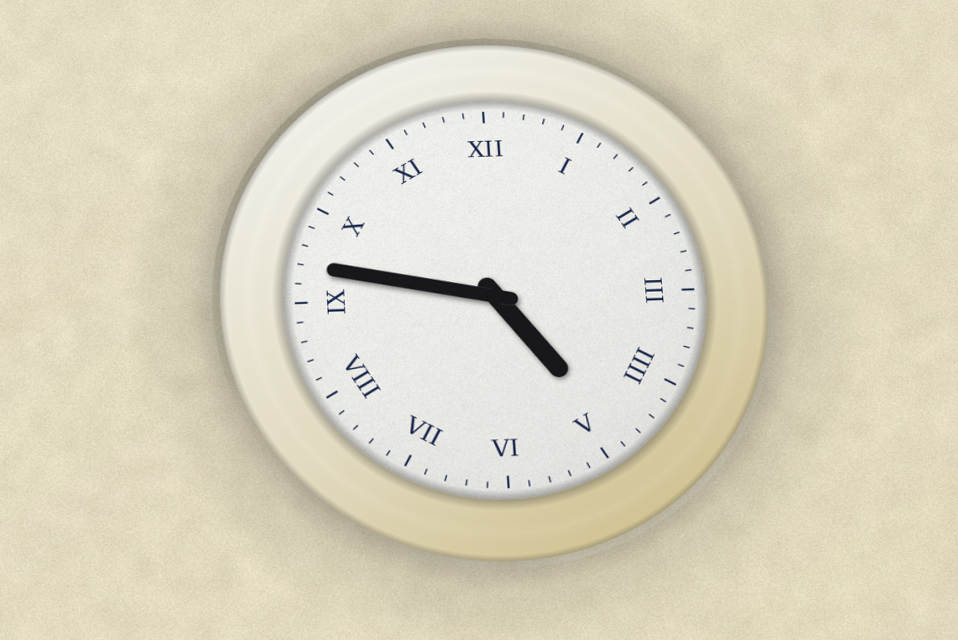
{"hour": 4, "minute": 47}
